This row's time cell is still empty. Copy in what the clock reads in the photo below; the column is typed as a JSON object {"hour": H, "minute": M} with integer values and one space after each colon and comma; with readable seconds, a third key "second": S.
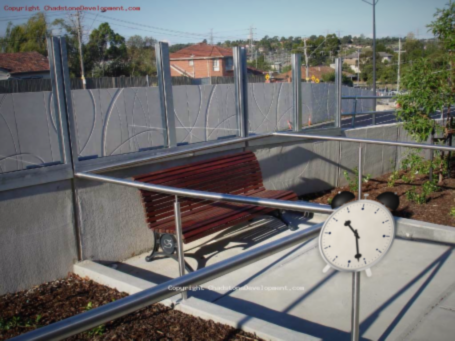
{"hour": 10, "minute": 27}
